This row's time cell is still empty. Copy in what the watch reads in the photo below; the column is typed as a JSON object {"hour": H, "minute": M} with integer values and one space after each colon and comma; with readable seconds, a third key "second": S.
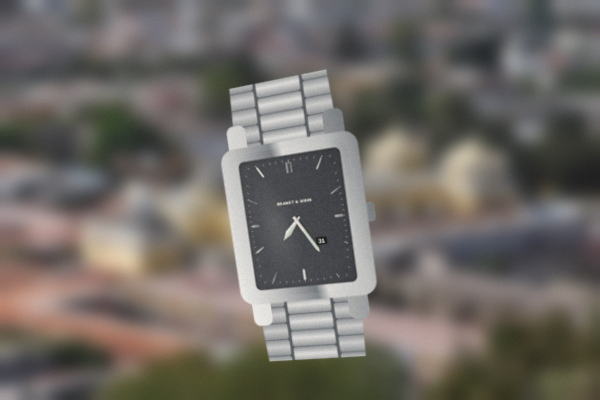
{"hour": 7, "minute": 25}
